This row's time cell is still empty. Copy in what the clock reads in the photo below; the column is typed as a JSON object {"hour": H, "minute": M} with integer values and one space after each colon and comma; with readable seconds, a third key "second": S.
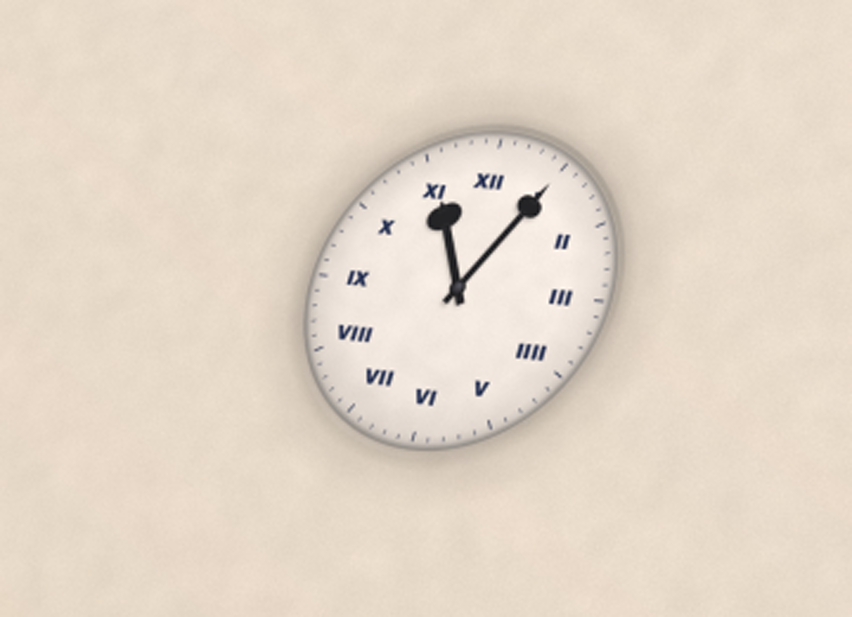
{"hour": 11, "minute": 5}
